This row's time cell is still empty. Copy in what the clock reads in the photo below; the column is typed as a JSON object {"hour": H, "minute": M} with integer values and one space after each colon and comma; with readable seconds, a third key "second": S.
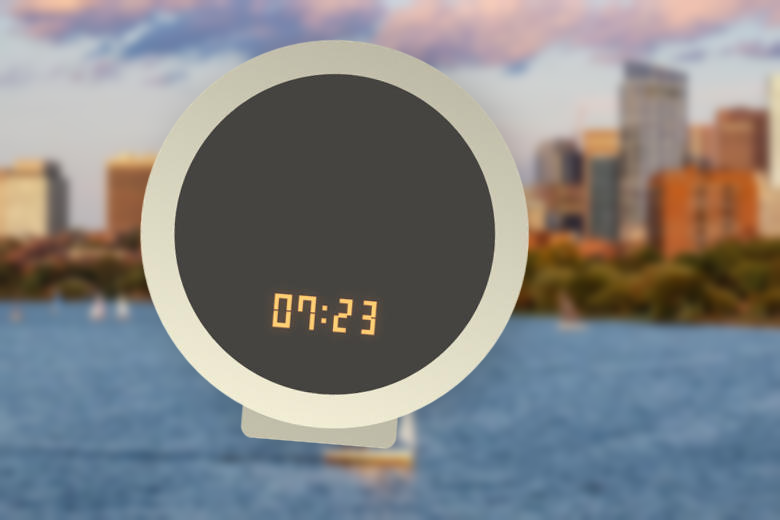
{"hour": 7, "minute": 23}
